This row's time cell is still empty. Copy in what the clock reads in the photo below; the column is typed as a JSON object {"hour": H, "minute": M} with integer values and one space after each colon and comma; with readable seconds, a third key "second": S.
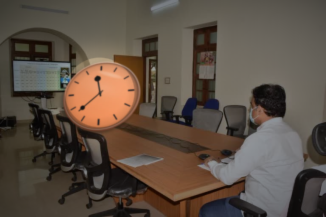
{"hour": 11, "minute": 38}
